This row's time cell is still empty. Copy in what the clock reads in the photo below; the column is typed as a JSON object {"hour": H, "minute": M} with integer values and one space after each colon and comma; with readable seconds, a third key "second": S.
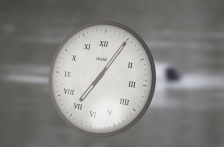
{"hour": 7, "minute": 5}
